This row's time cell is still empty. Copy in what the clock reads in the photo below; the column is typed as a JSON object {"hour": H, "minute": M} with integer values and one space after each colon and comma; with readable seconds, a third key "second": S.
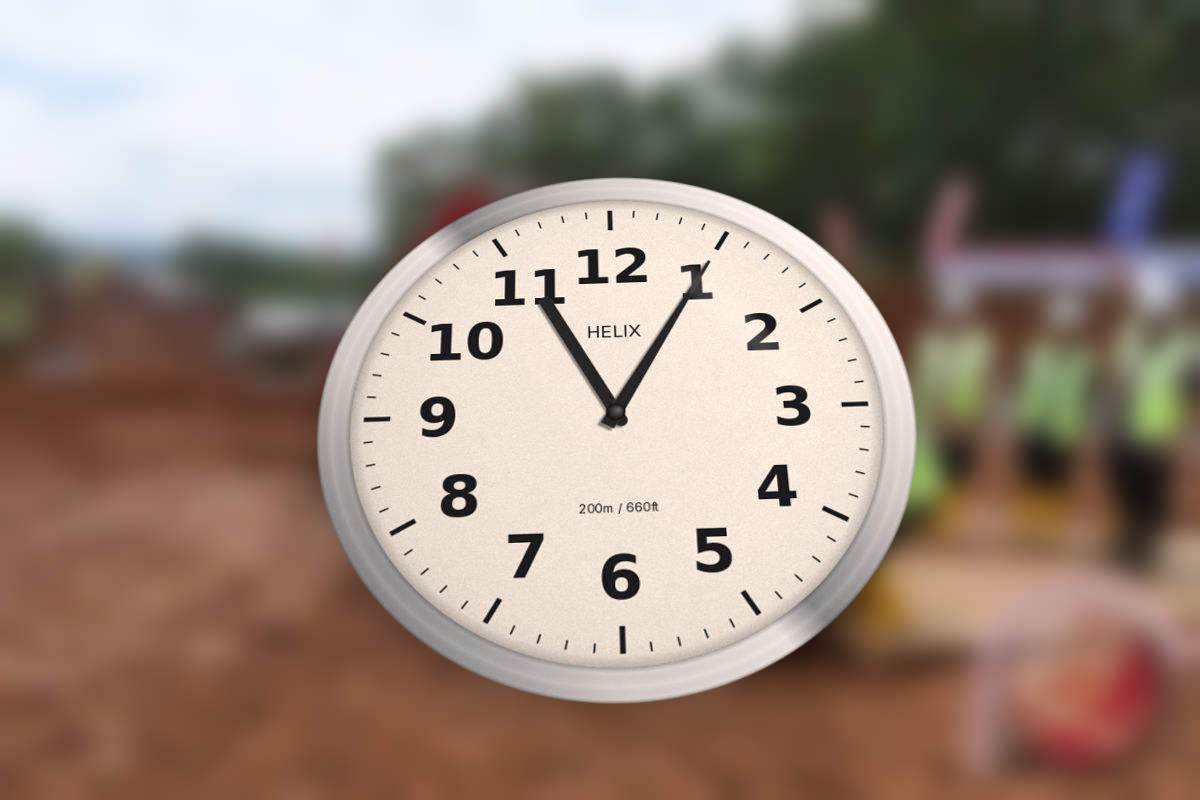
{"hour": 11, "minute": 5}
